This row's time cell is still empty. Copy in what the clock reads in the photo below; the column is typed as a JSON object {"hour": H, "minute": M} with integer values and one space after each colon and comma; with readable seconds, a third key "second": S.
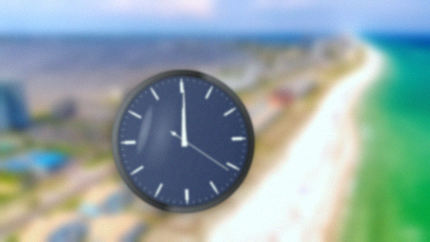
{"hour": 12, "minute": 0, "second": 21}
